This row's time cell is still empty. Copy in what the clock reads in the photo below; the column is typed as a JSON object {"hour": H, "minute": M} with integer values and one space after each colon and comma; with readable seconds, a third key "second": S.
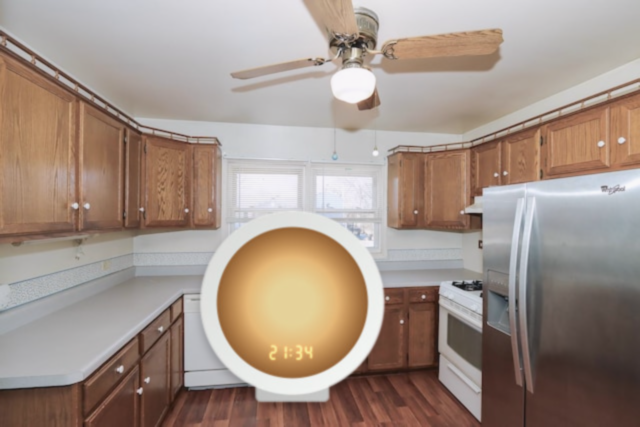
{"hour": 21, "minute": 34}
